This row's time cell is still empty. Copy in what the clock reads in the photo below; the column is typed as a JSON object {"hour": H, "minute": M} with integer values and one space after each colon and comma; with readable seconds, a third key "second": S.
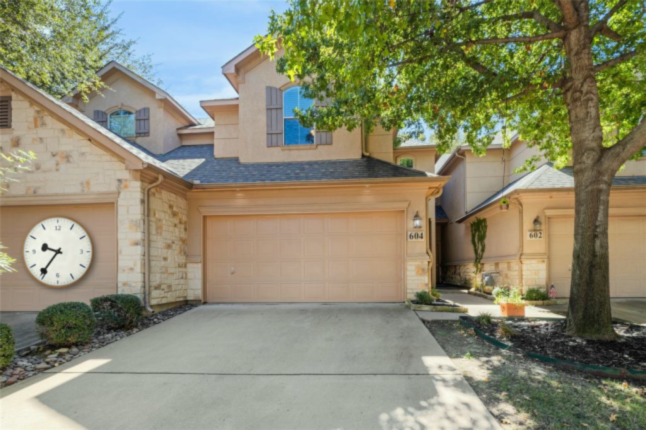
{"hour": 9, "minute": 36}
